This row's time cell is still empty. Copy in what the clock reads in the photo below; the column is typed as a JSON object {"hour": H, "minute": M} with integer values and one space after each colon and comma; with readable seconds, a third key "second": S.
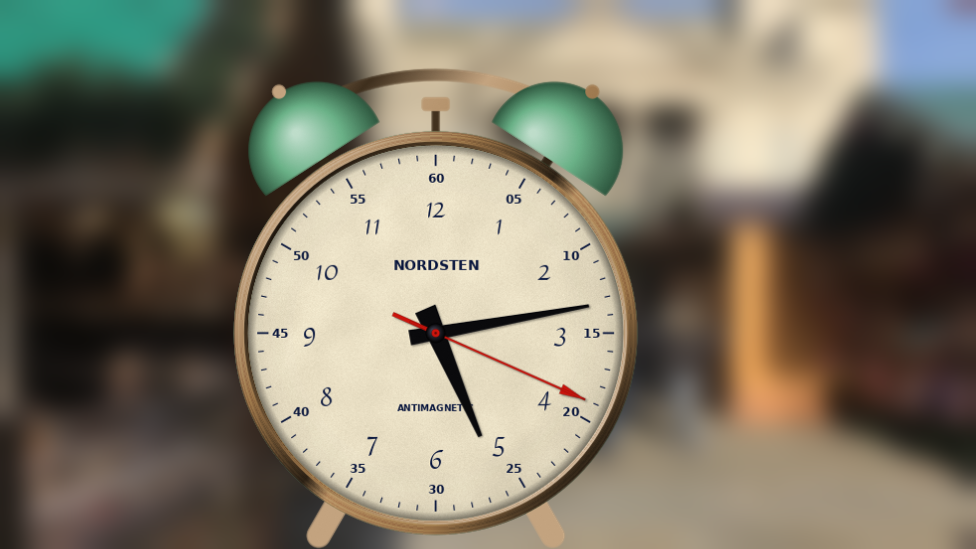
{"hour": 5, "minute": 13, "second": 19}
